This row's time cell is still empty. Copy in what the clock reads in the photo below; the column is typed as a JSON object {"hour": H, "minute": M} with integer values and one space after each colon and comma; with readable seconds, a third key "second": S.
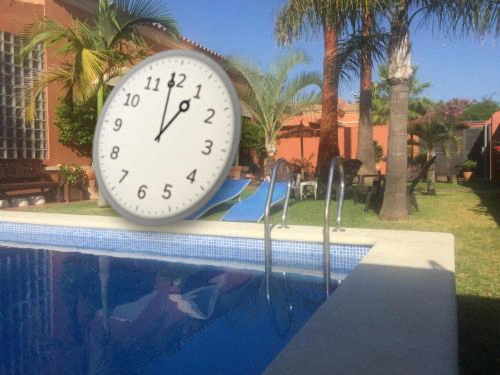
{"hour": 12, "minute": 59}
